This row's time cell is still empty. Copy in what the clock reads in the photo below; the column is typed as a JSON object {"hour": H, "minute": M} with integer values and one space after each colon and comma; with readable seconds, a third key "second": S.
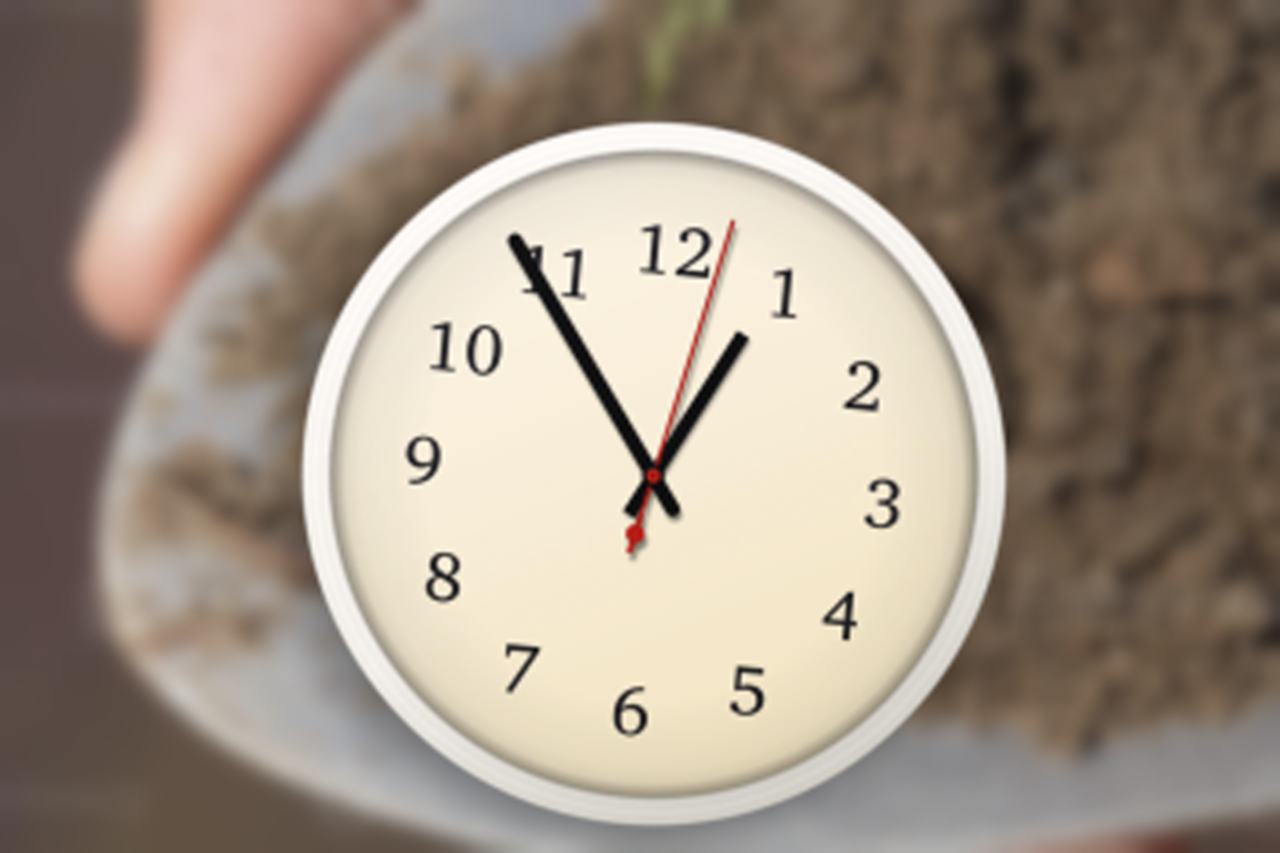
{"hour": 12, "minute": 54, "second": 2}
